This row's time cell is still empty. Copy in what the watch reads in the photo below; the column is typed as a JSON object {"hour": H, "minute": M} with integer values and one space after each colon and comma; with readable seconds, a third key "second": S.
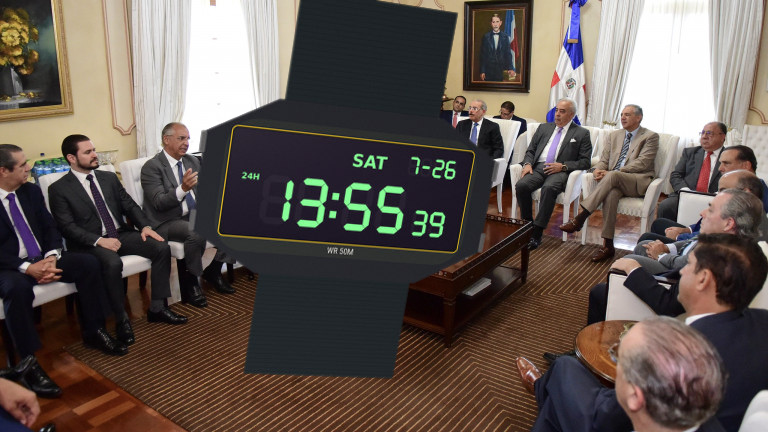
{"hour": 13, "minute": 55, "second": 39}
